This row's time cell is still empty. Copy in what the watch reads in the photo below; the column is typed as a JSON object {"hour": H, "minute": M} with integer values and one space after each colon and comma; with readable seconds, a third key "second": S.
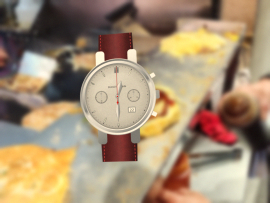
{"hour": 12, "minute": 30}
